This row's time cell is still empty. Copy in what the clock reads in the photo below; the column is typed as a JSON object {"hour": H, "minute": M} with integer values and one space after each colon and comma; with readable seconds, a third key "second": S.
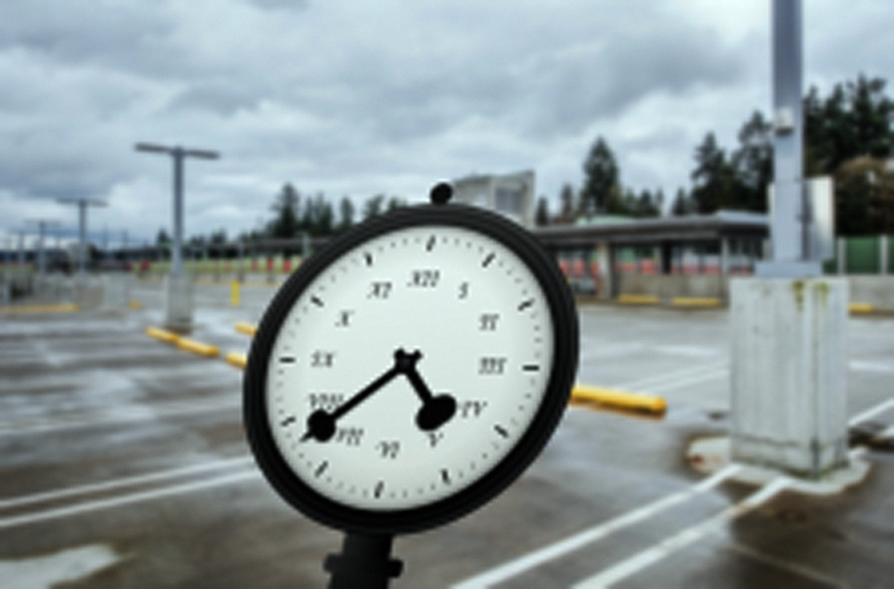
{"hour": 4, "minute": 38}
